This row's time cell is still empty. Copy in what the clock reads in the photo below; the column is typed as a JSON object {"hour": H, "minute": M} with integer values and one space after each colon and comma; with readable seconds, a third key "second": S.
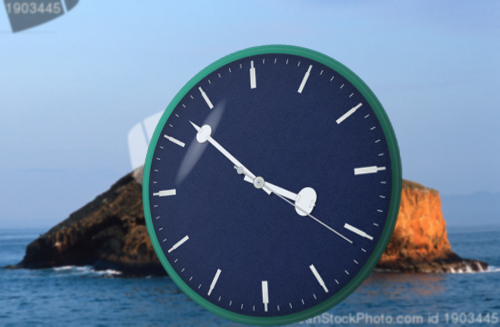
{"hour": 3, "minute": 52, "second": 21}
